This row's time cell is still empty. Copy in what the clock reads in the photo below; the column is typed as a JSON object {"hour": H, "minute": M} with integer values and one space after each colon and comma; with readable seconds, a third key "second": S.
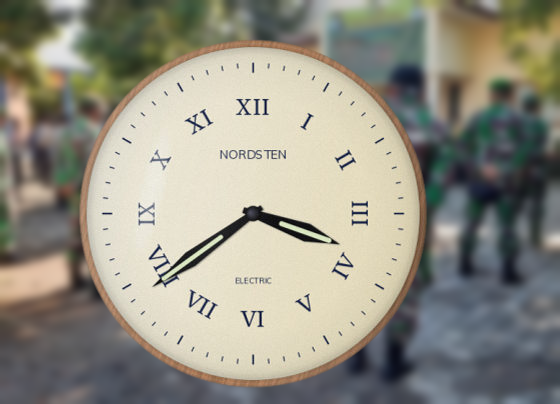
{"hour": 3, "minute": 39}
